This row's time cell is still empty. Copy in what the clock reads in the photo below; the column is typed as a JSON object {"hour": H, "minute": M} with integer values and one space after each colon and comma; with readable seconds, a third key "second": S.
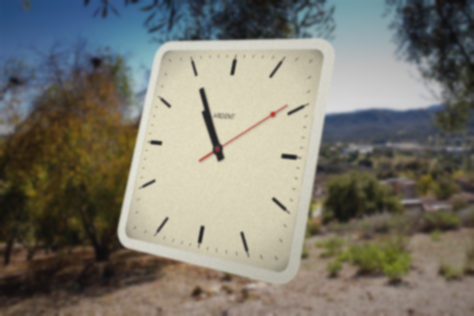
{"hour": 10, "minute": 55, "second": 9}
